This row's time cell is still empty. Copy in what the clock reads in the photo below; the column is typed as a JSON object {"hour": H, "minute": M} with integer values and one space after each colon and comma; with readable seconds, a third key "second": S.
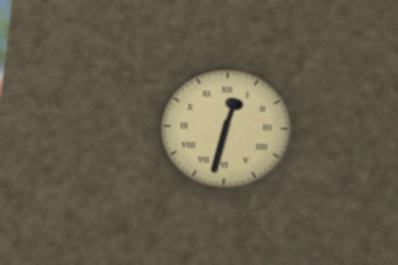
{"hour": 12, "minute": 32}
